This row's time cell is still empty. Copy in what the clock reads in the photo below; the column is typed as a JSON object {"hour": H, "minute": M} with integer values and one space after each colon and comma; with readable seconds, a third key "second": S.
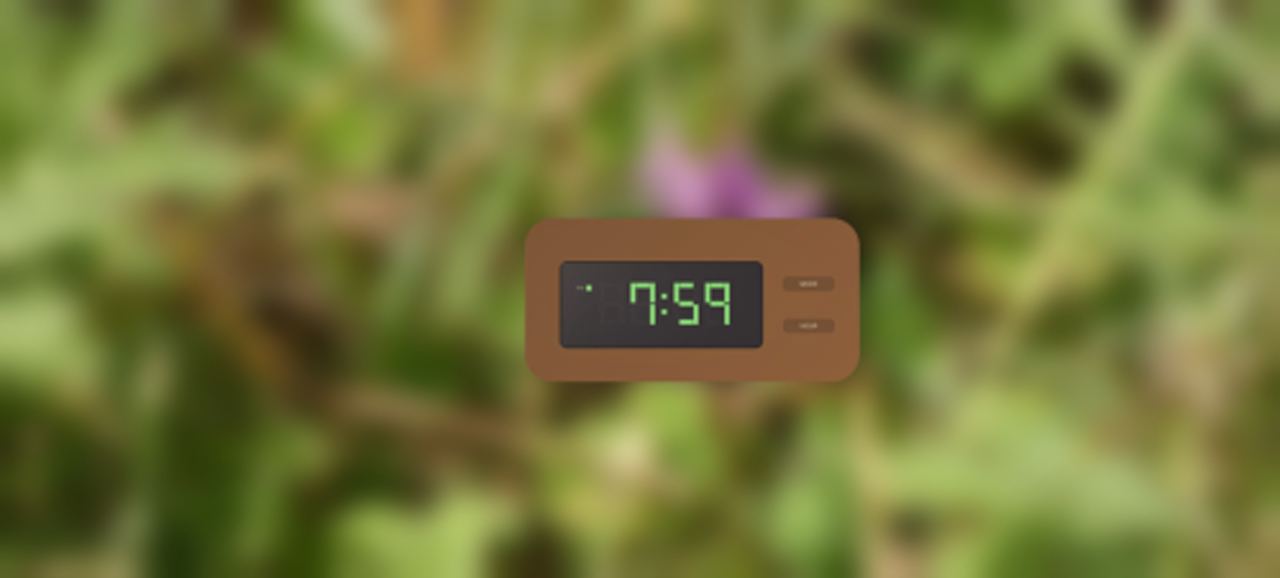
{"hour": 7, "minute": 59}
